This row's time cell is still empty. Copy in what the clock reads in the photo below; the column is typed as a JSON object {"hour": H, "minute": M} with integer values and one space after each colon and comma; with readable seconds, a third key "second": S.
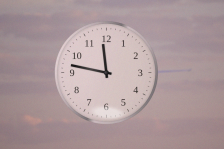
{"hour": 11, "minute": 47}
